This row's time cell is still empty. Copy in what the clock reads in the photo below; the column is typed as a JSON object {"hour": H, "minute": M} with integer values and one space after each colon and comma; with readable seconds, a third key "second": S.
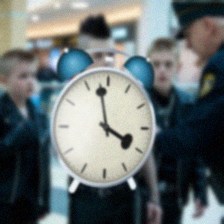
{"hour": 3, "minute": 58}
